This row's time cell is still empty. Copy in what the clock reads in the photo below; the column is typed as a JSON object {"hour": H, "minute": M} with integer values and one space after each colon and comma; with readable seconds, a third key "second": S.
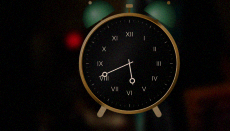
{"hour": 5, "minute": 41}
